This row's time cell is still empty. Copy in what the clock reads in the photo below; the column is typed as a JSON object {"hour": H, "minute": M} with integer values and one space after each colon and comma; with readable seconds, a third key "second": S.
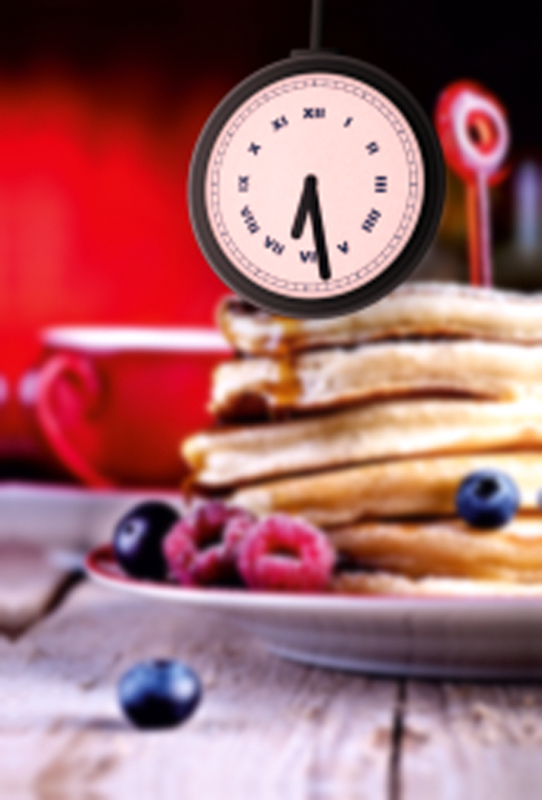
{"hour": 6, "minute": 28}
